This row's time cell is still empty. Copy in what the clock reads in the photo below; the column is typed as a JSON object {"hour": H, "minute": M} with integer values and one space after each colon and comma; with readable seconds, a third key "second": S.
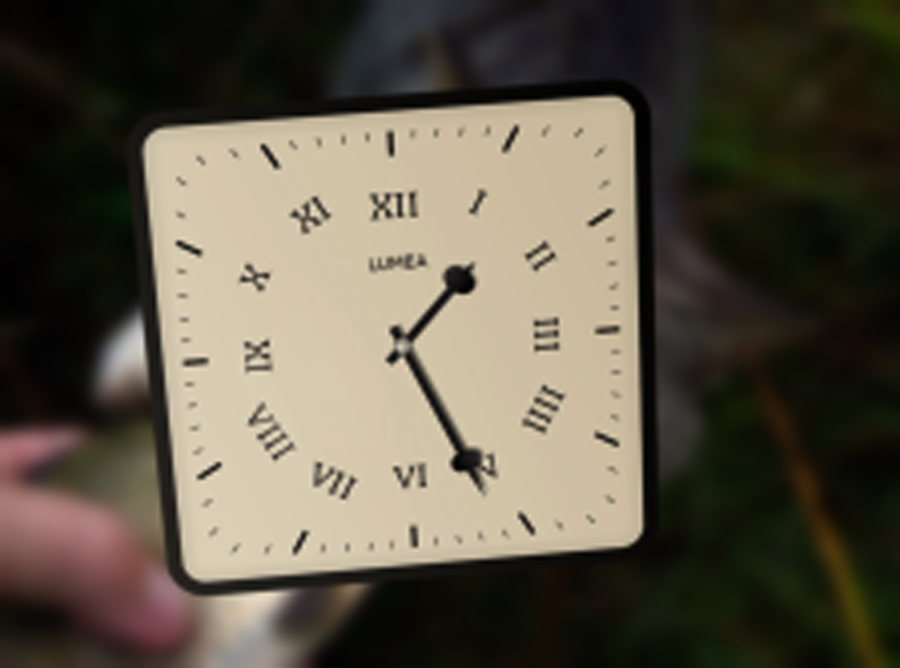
{"hour": 1, "minute": 26}
